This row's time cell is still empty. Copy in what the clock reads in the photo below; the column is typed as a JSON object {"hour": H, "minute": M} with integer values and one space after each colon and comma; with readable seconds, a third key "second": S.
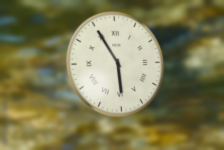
{"hour": 5, "minute": 55}
